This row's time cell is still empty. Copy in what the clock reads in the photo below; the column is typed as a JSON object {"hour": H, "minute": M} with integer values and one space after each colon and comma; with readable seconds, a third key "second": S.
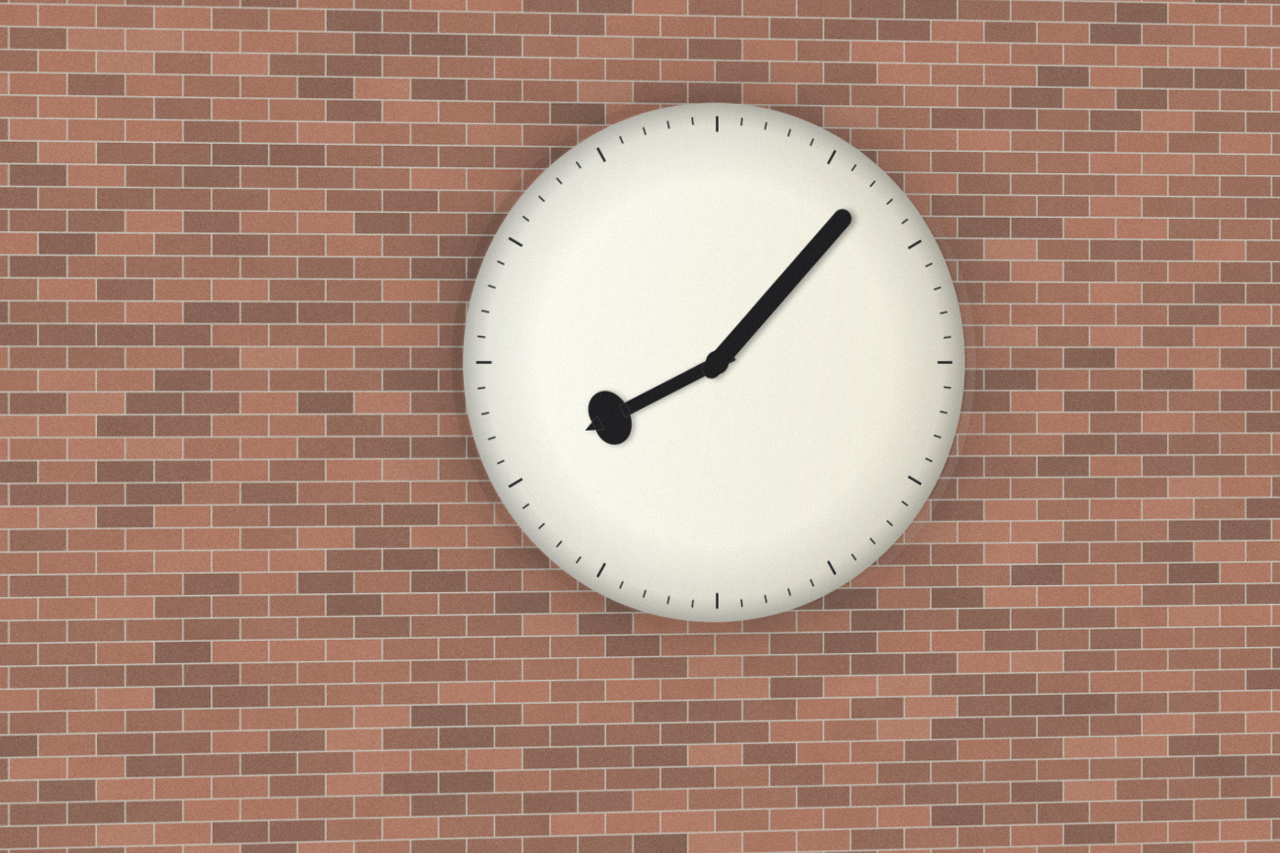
{"hour": 8, "minute": 7}
